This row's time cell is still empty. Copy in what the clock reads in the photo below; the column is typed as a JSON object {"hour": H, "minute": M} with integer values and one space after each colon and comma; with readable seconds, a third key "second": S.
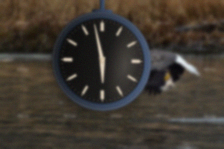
{"hour": 5, "minute": 58}
